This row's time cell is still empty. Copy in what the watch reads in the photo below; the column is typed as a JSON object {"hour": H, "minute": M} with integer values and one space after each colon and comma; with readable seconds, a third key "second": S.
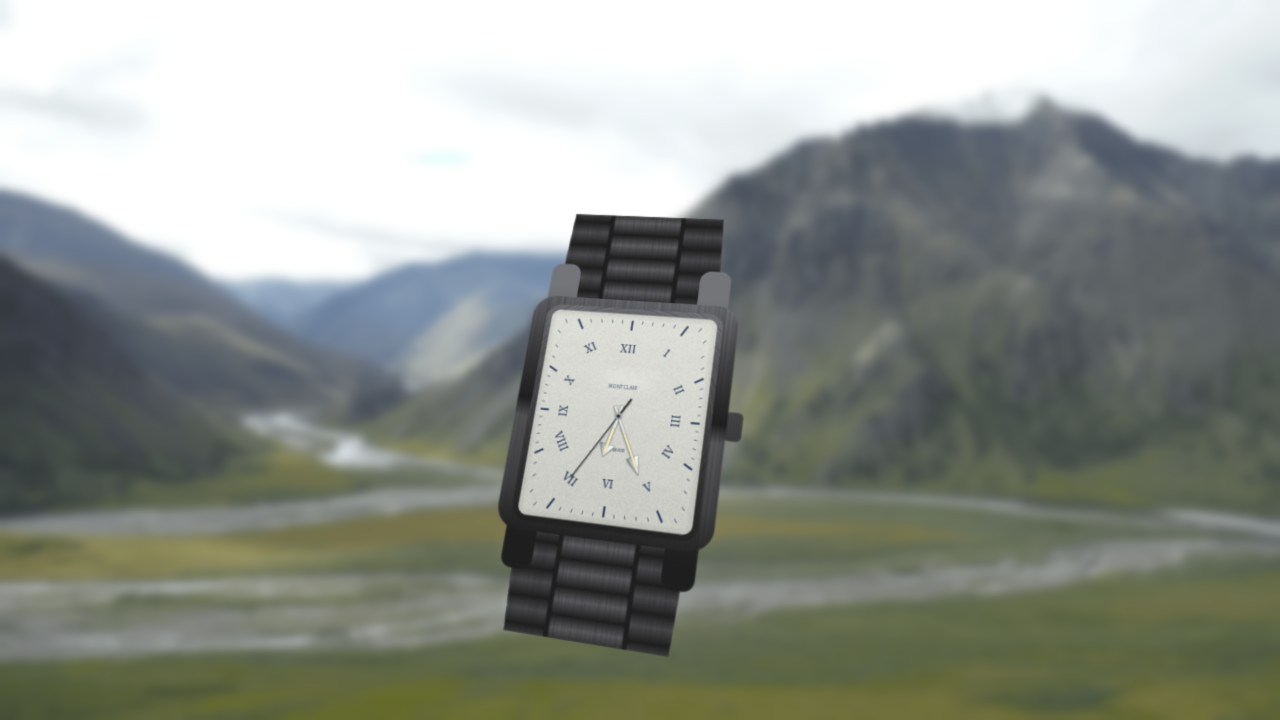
{"hour": 6, "minute": 25, "second": 35}
